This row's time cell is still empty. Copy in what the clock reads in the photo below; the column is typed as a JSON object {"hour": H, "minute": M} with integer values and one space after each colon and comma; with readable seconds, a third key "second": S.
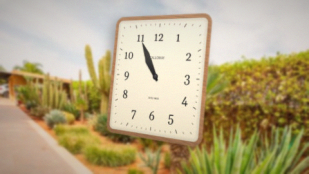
{"hour": 10, "minute": 55}
